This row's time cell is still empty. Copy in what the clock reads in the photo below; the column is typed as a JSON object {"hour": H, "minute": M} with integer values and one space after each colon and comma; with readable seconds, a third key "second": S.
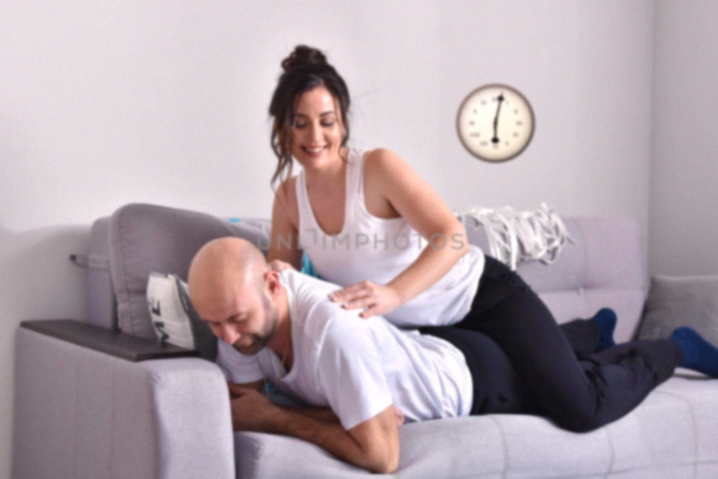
{"hour": 6, "minute": 2}
